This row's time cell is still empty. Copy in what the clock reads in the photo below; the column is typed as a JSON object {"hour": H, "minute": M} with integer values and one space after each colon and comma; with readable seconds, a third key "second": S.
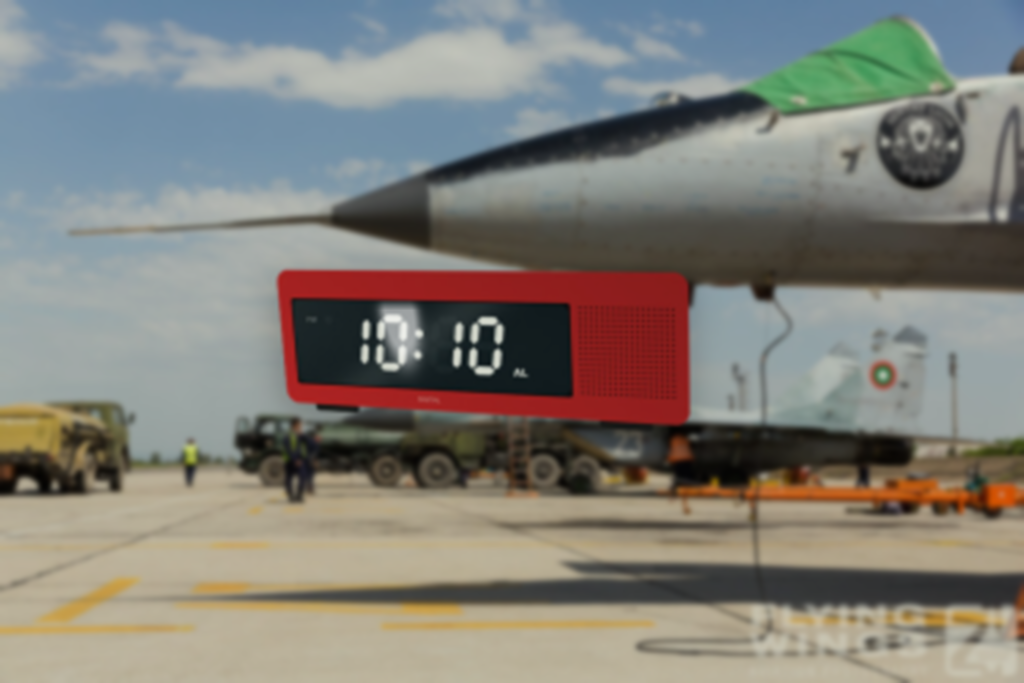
{"hour": 10, "minute": 10}
